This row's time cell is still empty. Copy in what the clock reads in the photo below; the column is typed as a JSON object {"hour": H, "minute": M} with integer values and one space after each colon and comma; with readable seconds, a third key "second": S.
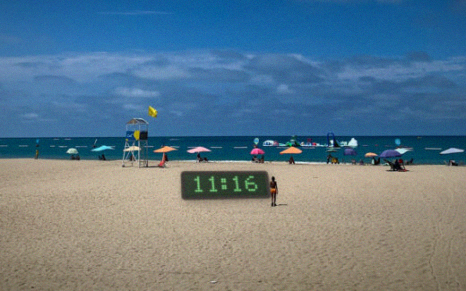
{"hour": 11, "minute": 16}
